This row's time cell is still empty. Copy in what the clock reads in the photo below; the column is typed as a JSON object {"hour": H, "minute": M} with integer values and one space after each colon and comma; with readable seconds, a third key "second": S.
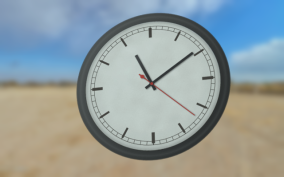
{"hour": 11, "minute": 9, "second": 22}
